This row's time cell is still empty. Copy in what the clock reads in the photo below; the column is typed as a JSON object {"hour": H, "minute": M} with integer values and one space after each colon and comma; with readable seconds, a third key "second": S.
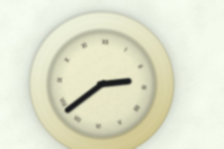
{"hour": 2, "minute": 38}
